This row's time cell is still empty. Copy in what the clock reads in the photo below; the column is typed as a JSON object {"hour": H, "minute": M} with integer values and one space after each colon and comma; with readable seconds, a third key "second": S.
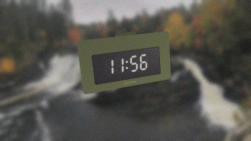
{"hour": 11, "minute": 56}
